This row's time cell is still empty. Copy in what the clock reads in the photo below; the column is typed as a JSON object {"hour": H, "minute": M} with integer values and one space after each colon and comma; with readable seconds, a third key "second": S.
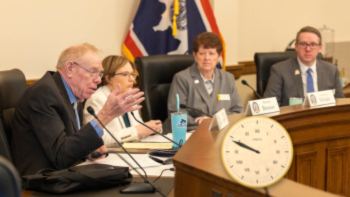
{"hour": 9, "minute": 49}
